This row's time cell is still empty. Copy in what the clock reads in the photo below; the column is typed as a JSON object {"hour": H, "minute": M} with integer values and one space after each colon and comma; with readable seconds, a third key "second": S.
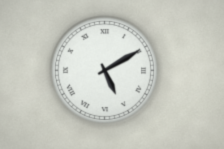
{"hour": 5, "minute": 10}
